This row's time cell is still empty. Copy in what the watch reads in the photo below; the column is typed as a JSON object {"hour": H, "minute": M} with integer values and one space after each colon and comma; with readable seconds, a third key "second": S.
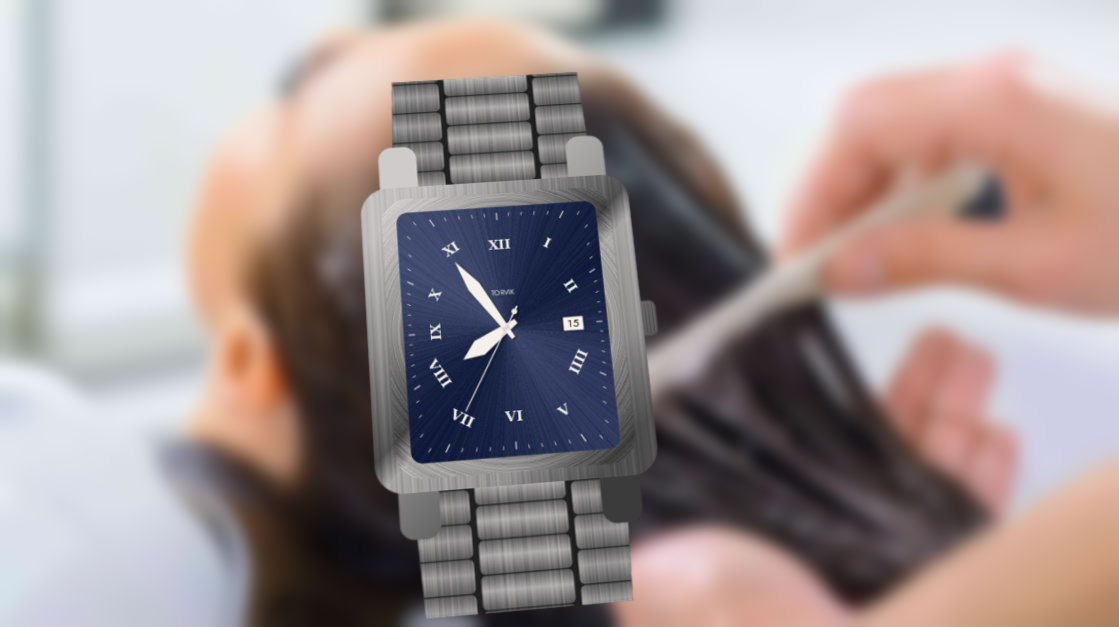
{"hour": 7, "minute": 54, "second": 35}
